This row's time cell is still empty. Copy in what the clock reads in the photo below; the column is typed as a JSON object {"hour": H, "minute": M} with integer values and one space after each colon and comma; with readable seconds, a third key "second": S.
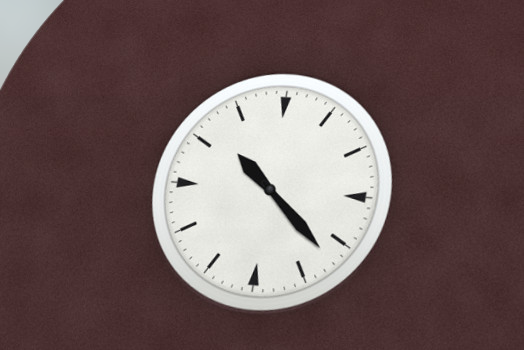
{"hour": 10, "minute": 22}
